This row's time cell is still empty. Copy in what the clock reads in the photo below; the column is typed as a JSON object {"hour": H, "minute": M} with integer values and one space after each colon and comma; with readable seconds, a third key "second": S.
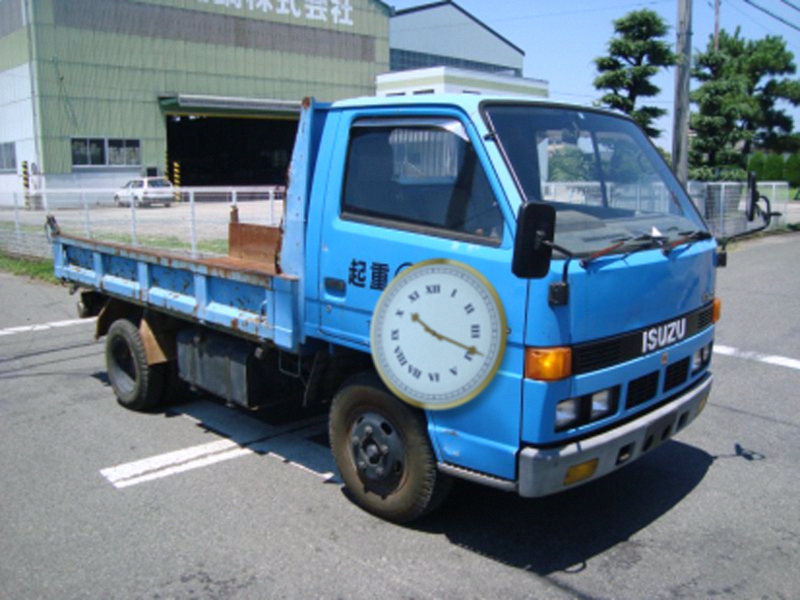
{"hour": 10, "minute": 19}
